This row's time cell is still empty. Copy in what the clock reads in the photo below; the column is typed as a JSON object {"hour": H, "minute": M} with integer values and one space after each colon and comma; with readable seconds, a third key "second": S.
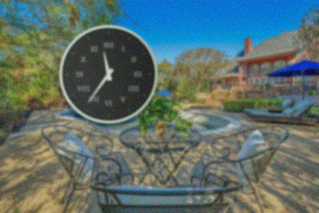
{"hour": 11, "minute": 36}
